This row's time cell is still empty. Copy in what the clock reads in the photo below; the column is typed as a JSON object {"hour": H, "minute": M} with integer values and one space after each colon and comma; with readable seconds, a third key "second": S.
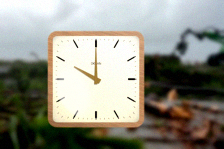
{"hour": 10, "minute": 0}
